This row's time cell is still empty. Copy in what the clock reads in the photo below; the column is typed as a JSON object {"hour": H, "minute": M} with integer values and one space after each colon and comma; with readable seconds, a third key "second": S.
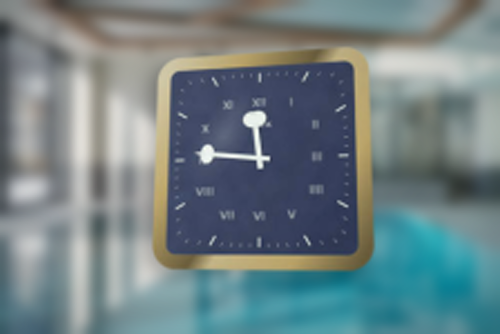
{"hour": 11, "minute": 46}
